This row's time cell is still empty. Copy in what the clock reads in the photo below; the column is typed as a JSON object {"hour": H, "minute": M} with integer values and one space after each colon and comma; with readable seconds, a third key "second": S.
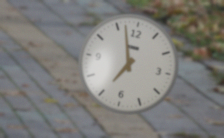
{"hour": 6, "minute": 57}
